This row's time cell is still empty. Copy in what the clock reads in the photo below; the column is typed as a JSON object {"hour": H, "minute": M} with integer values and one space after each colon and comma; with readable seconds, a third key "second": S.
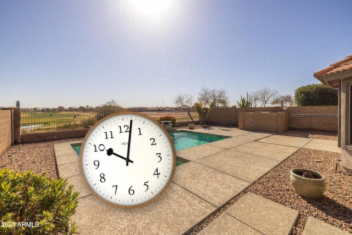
{"hour": 10, "minute": 2}
